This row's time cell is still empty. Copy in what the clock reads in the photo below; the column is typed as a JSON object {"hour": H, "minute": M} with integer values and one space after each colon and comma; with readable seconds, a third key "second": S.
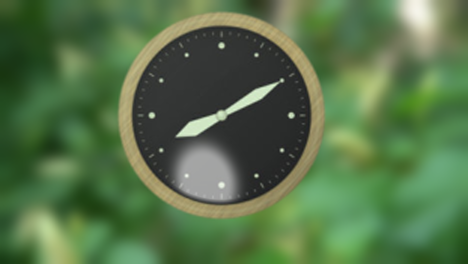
{"hour": 8, "minute": 10}
